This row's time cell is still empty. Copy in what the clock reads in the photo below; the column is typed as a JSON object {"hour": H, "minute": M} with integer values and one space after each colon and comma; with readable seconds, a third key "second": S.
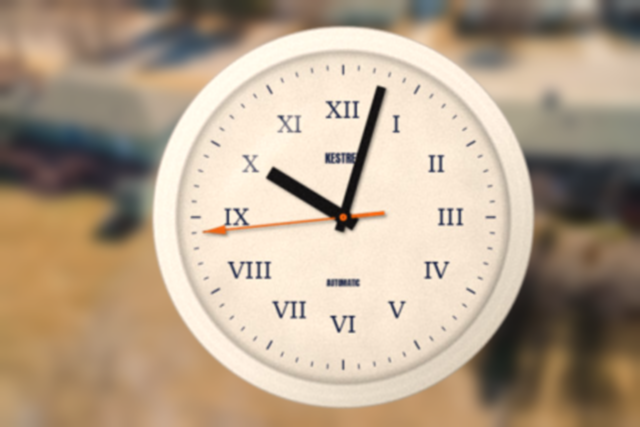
{"hour": 10, "minute": 2, "second": 44}
